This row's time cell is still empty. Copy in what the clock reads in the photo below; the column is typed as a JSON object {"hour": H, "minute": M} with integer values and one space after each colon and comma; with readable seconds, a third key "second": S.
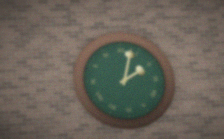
{"hour": 2, "minute": 3}
